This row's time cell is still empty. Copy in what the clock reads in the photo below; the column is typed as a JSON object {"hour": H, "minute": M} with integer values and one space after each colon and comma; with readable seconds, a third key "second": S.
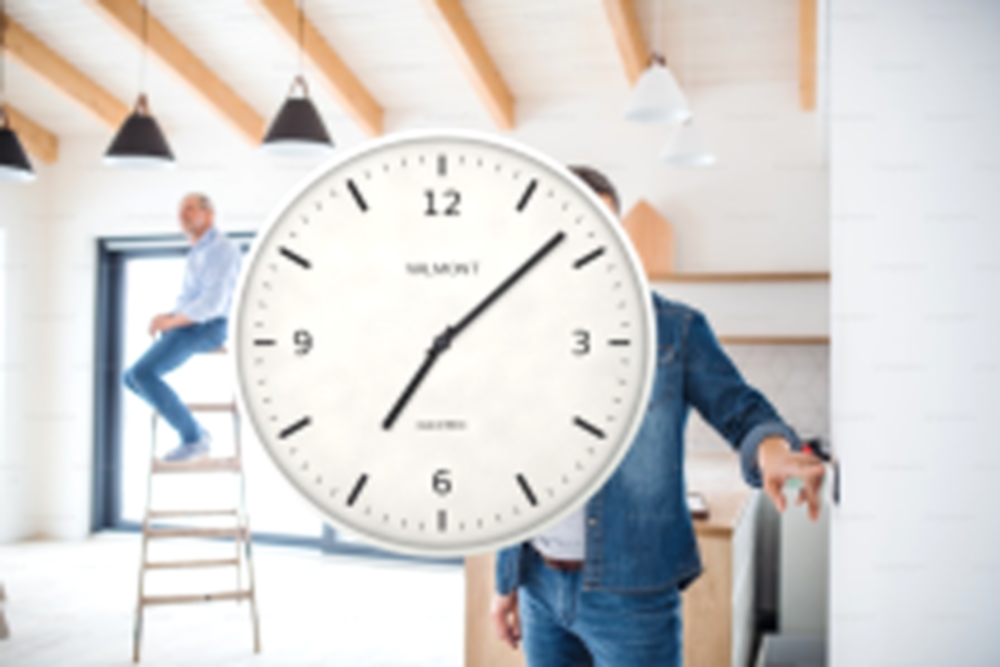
{"hour": 7, "minute": 8}
